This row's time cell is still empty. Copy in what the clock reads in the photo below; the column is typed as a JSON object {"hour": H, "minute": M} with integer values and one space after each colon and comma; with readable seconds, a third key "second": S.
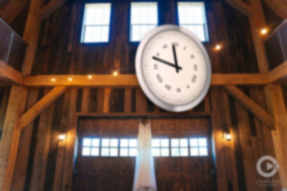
{"hour": 11, "minute": 48}
